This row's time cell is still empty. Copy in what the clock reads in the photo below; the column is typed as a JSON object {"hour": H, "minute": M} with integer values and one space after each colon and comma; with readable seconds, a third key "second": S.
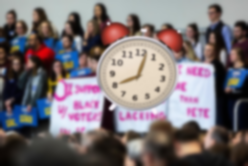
{"hour": 8, "minute": 2}
